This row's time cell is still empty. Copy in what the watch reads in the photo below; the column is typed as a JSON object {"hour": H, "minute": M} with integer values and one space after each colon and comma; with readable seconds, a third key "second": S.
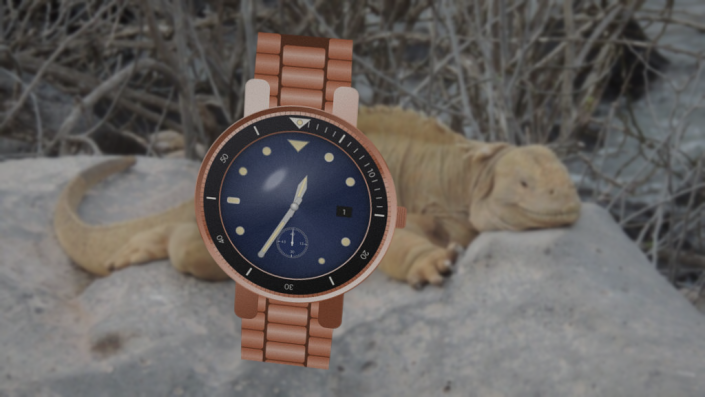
{"hour": 12, "minute": 35}
